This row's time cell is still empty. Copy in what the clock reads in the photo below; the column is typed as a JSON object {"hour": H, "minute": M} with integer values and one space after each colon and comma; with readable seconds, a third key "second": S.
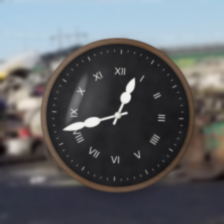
{"hour": 12, "minute": 42}
